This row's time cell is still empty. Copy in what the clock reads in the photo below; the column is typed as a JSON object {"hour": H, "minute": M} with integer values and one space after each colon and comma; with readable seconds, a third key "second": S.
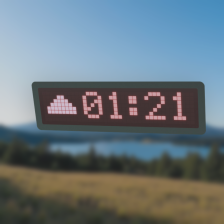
{"hour": 1, "minute": 21}
